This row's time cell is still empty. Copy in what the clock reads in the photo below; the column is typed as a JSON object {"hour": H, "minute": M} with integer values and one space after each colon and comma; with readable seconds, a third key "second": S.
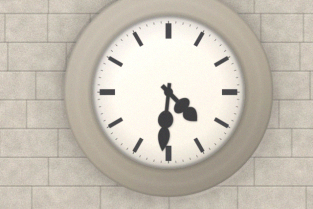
{"hour": 4, "minute": 31}
